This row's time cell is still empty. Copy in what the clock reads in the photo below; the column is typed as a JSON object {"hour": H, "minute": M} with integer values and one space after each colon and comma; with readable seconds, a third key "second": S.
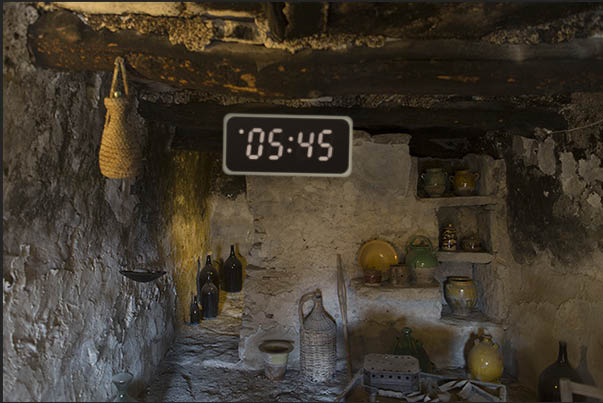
{"hour": 5, "minute": 45}
